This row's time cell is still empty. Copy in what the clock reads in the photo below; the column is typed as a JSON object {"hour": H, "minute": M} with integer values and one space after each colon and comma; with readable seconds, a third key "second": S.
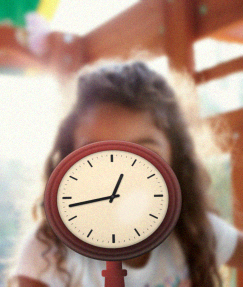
{"hour": 12, "minute": 43}
